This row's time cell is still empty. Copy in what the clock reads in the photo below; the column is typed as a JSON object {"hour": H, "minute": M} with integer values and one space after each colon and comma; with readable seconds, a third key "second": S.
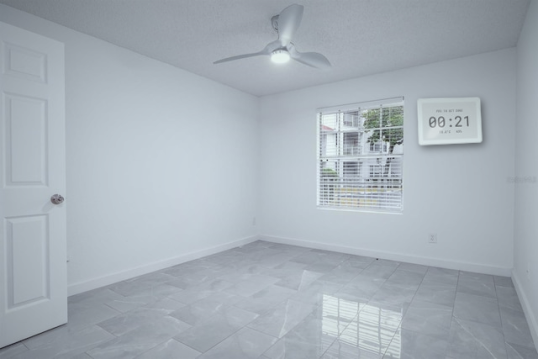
{"hour": 0, "minute": 21}
